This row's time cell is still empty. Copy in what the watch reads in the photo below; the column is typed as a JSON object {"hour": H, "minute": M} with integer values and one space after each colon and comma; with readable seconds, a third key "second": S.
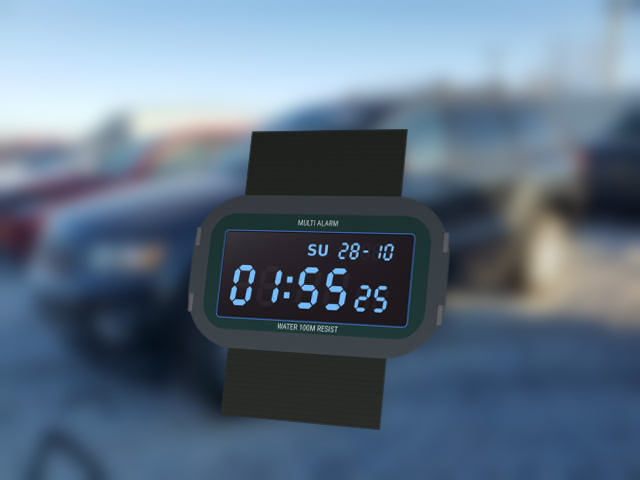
{"hour": 1, "minute": 55, "second": 25}
